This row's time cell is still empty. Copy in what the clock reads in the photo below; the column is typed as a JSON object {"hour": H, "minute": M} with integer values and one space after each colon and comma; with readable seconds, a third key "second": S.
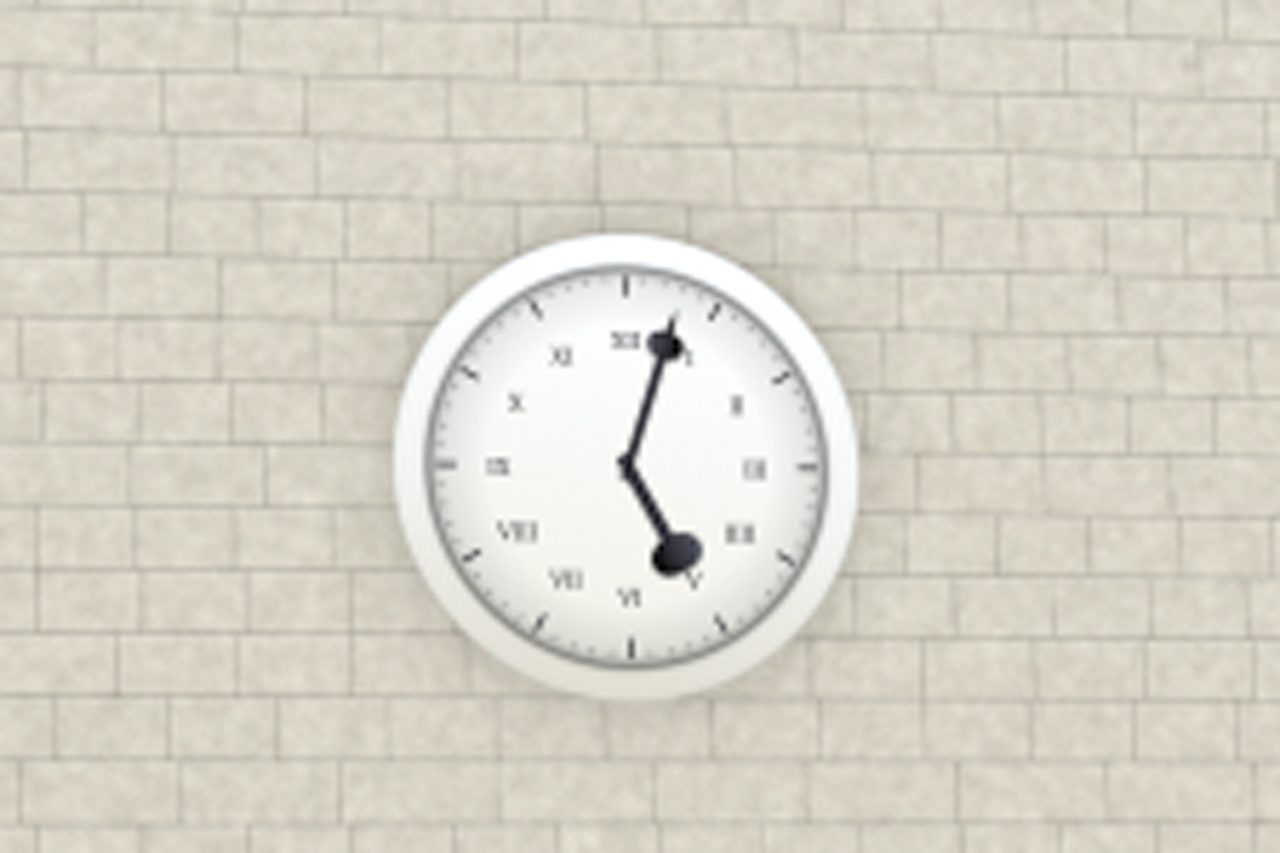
{"hour": 5, "minute": 3}
